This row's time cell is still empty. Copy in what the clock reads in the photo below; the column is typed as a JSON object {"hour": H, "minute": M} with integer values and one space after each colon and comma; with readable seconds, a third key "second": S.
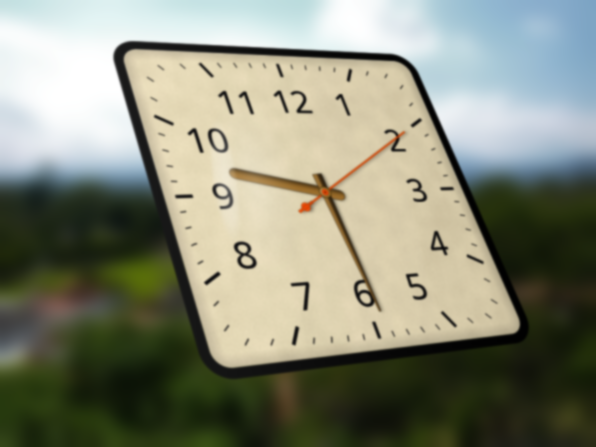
{"hour": 9, "minute": 29, "second": 10}
